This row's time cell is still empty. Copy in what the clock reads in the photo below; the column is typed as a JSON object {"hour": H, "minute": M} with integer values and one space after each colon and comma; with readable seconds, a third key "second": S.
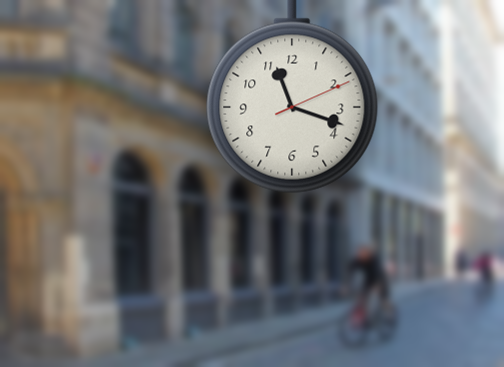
{"hour": 11, "minute": 18, "second": 11}
